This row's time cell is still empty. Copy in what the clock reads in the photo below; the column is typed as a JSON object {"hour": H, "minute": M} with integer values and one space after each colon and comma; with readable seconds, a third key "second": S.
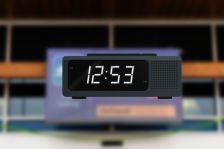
{"hour": 12, "minute": 53}
